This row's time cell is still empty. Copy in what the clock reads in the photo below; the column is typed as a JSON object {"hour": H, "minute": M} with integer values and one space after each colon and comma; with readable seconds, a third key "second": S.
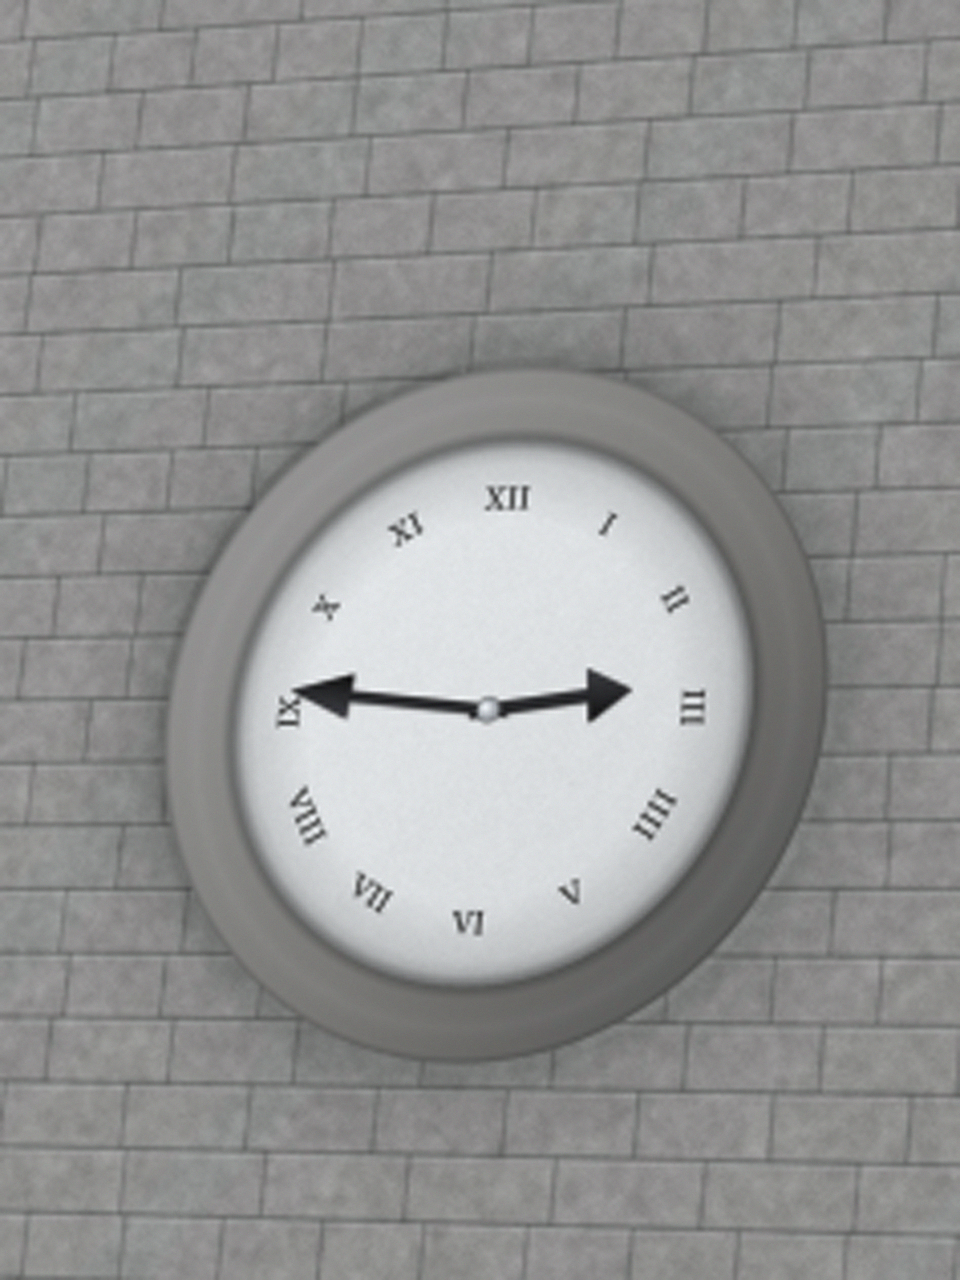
{"hour": 2, "minute": 46}
